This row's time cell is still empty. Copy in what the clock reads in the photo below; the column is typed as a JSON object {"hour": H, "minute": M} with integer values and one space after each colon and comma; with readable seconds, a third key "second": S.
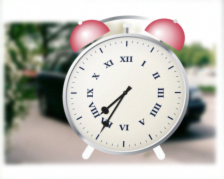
{"hour": 7, "minute": 35}
